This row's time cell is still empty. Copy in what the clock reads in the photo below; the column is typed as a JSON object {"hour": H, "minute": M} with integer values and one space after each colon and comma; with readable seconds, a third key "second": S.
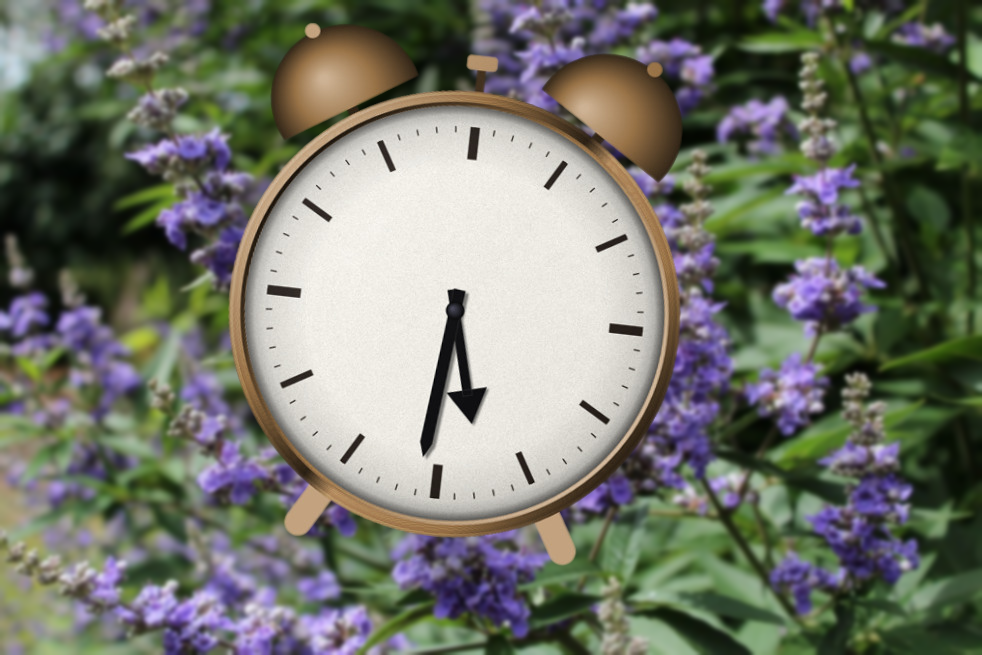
{"hour": 5, "minute": 31}
